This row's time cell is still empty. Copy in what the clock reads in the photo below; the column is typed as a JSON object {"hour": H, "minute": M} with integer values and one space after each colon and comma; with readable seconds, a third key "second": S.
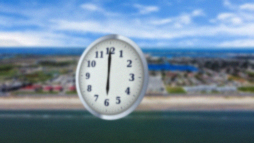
{"hour": 6, "minute": 0}
